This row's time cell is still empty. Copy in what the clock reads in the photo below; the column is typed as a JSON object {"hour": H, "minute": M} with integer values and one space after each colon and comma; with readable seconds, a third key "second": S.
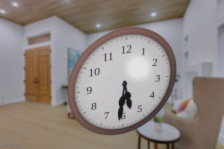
{"hour": 5, "minute": 31}
